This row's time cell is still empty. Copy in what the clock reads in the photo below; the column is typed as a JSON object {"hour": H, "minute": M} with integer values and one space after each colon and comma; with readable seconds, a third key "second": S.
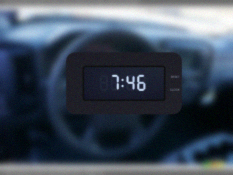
{"hour": 7, "minute": 46}
